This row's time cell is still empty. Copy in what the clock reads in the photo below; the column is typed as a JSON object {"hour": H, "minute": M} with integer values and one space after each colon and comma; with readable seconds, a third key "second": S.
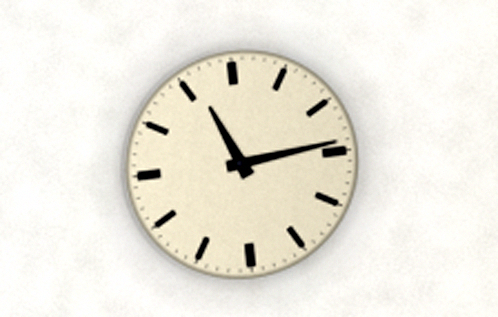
{"hour": 11, "minute": 14}
